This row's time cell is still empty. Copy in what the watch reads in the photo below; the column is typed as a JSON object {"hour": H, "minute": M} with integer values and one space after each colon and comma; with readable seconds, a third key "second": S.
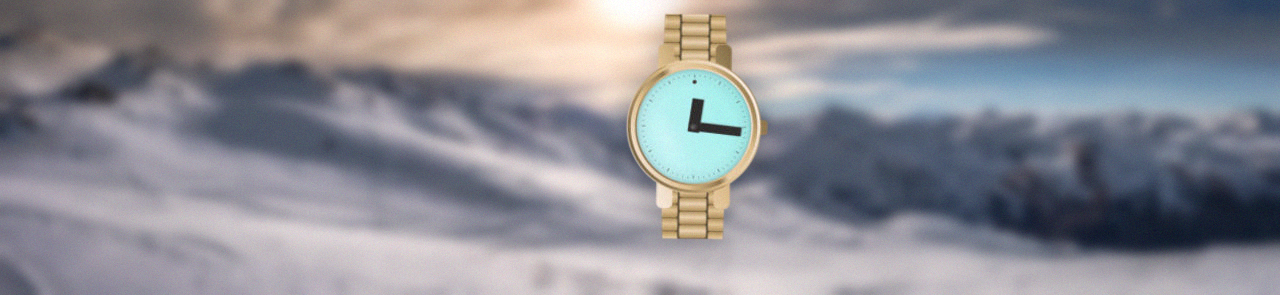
{"hour": 12, "minute": 16}
